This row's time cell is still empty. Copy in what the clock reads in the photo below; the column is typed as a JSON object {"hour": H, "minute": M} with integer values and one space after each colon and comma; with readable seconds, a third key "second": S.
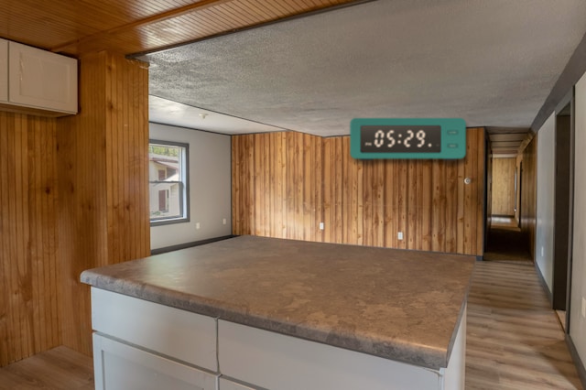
{"hour": 5, "minute": 29}
